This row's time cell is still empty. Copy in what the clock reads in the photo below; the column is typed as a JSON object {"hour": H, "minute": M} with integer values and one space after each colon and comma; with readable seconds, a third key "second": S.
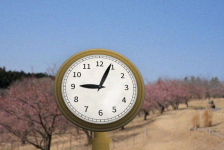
{"hour": 9, "minute": 4}
